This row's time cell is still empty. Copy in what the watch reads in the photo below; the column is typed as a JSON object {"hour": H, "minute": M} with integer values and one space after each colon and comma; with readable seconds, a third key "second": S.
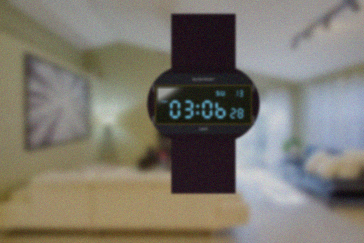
{"hour": 3, "minute": 6}
